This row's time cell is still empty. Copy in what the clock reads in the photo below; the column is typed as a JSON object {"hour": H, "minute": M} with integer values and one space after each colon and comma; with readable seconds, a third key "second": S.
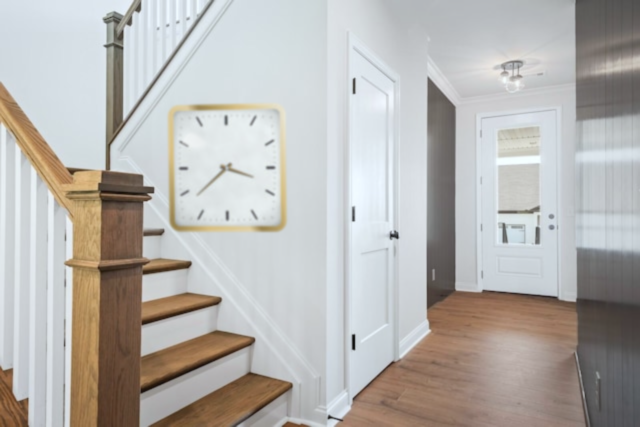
{"hour": 3, "minute": 38}
